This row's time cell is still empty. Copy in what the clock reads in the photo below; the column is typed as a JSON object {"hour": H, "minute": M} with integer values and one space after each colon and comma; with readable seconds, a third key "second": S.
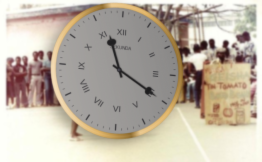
{"hour": 11, "minute": 20}
